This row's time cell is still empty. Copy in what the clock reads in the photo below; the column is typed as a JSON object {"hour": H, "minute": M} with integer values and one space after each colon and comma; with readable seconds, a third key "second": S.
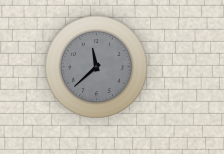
{"hour": 11, "minute": 38}
